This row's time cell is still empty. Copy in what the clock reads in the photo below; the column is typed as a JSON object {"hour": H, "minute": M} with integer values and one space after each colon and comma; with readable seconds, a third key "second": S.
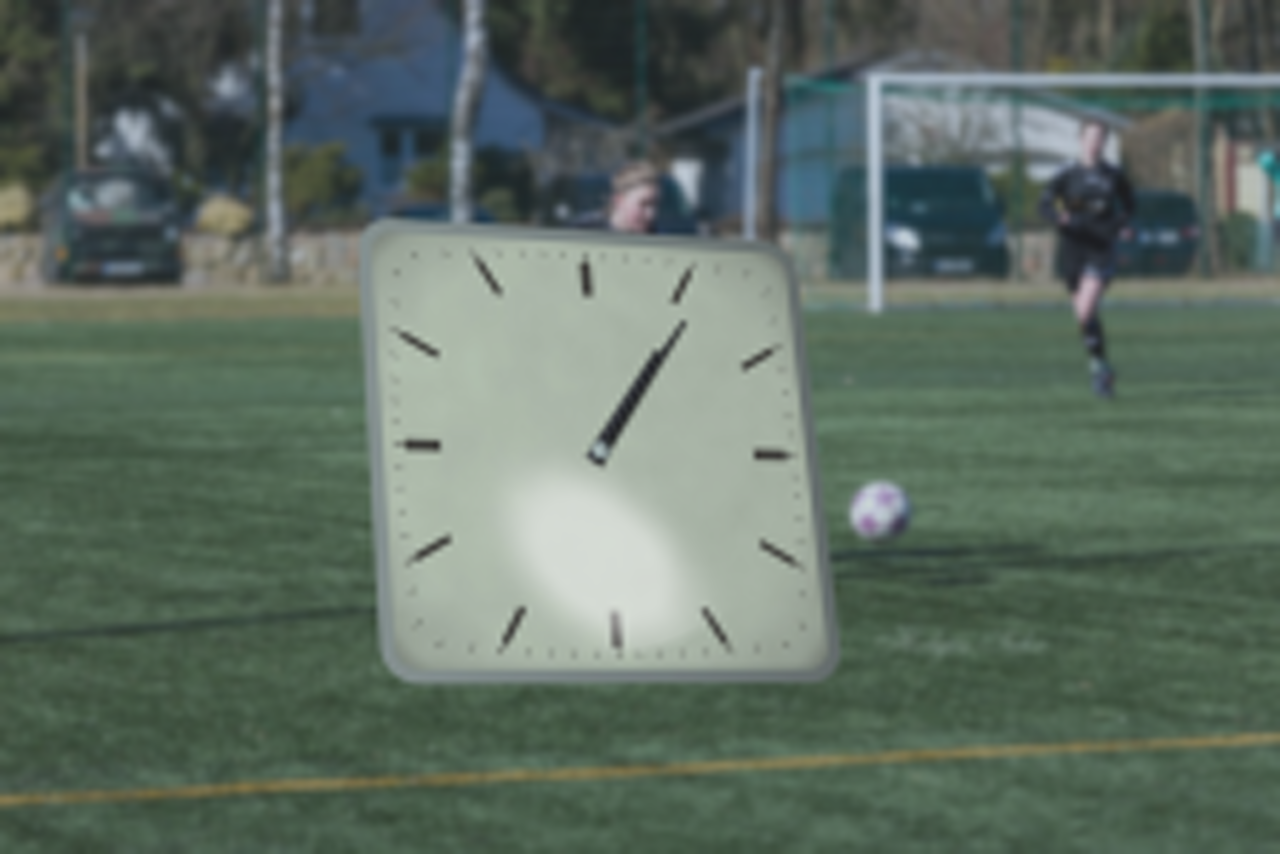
{"hour": 1, "minute": 6}
